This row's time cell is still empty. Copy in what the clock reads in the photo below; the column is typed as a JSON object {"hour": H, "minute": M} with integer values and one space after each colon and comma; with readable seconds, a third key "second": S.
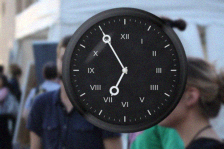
{"hour": 6, "minute": 55}
